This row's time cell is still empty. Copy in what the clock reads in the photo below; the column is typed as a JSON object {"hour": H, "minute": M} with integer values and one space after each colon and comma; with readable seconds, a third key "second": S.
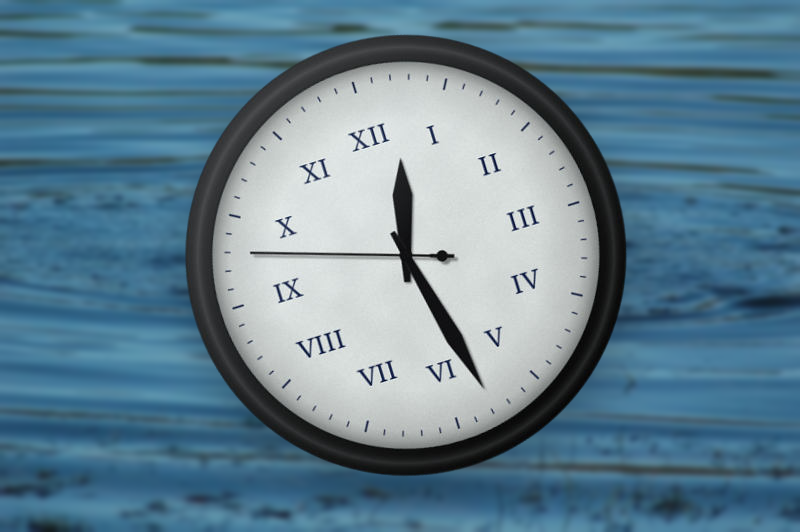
{"hour": 12, "minute": 27, "second": 48}
